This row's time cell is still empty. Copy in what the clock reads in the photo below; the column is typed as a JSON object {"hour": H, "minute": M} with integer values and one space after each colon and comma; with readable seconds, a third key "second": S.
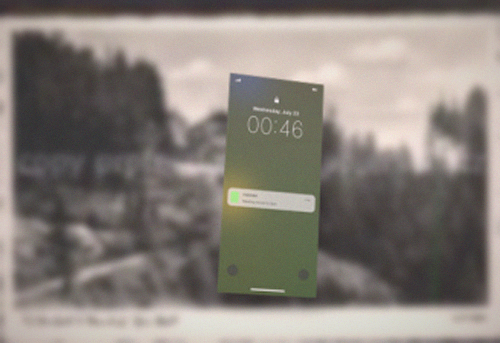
{"hour": 0, "minute": 46}
